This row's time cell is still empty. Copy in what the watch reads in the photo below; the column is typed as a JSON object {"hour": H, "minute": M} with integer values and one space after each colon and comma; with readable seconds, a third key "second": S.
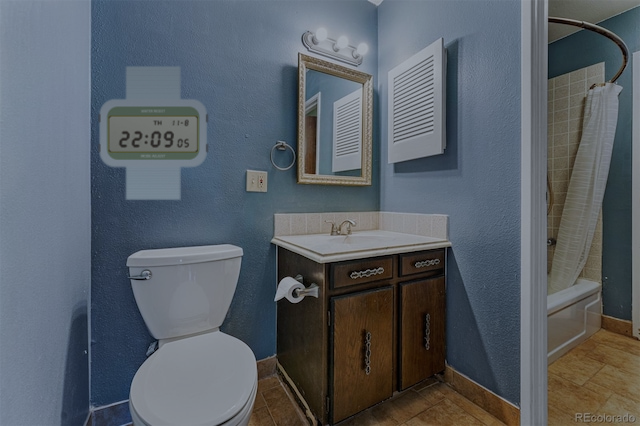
{"hour": 22, "minute": 9}
